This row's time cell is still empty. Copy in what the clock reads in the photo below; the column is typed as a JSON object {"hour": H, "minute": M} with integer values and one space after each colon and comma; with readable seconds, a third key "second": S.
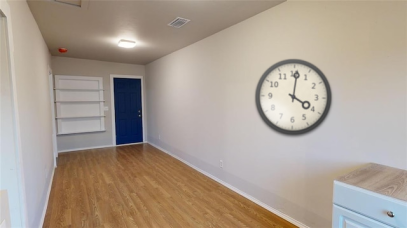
{"hour": 4, "minute": 1}
